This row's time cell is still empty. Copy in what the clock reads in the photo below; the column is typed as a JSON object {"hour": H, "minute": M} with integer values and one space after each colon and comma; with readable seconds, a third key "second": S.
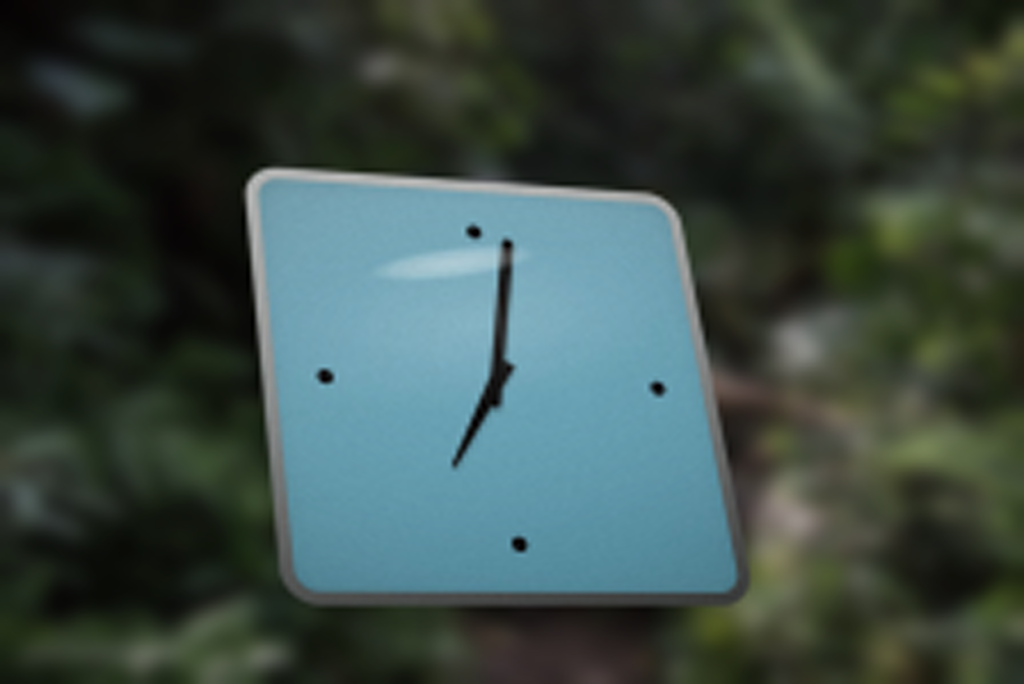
{"hour": 7, "minute": 2}
